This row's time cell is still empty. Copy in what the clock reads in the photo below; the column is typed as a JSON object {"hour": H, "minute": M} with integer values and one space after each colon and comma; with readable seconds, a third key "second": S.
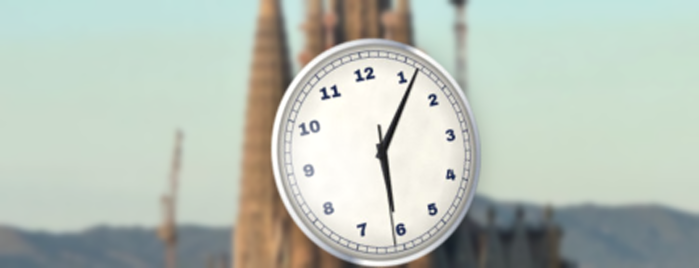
{"hour": 6, "minute": 6, "second": 31}
